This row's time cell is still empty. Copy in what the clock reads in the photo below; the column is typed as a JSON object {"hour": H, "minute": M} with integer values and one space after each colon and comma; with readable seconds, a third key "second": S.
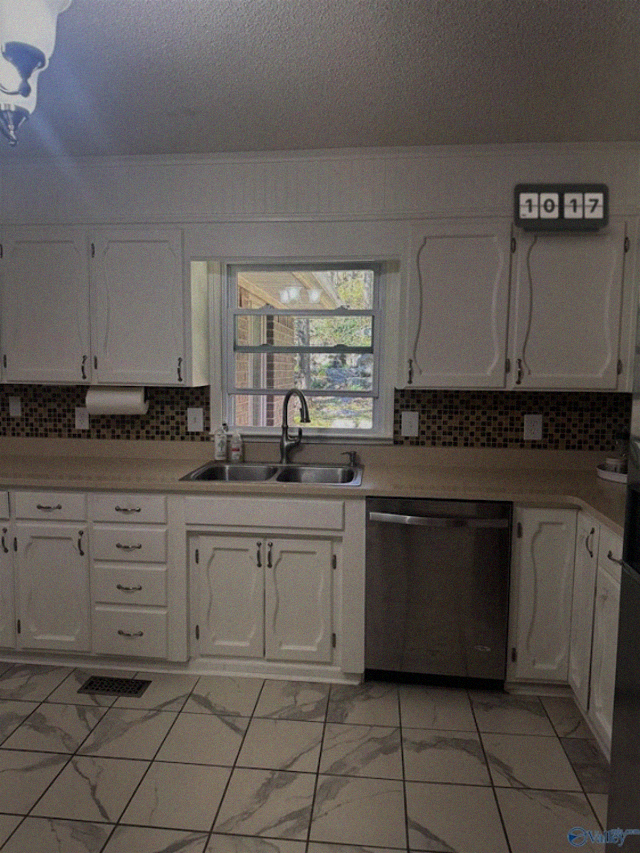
{"hour": 10, "minute": 17}
